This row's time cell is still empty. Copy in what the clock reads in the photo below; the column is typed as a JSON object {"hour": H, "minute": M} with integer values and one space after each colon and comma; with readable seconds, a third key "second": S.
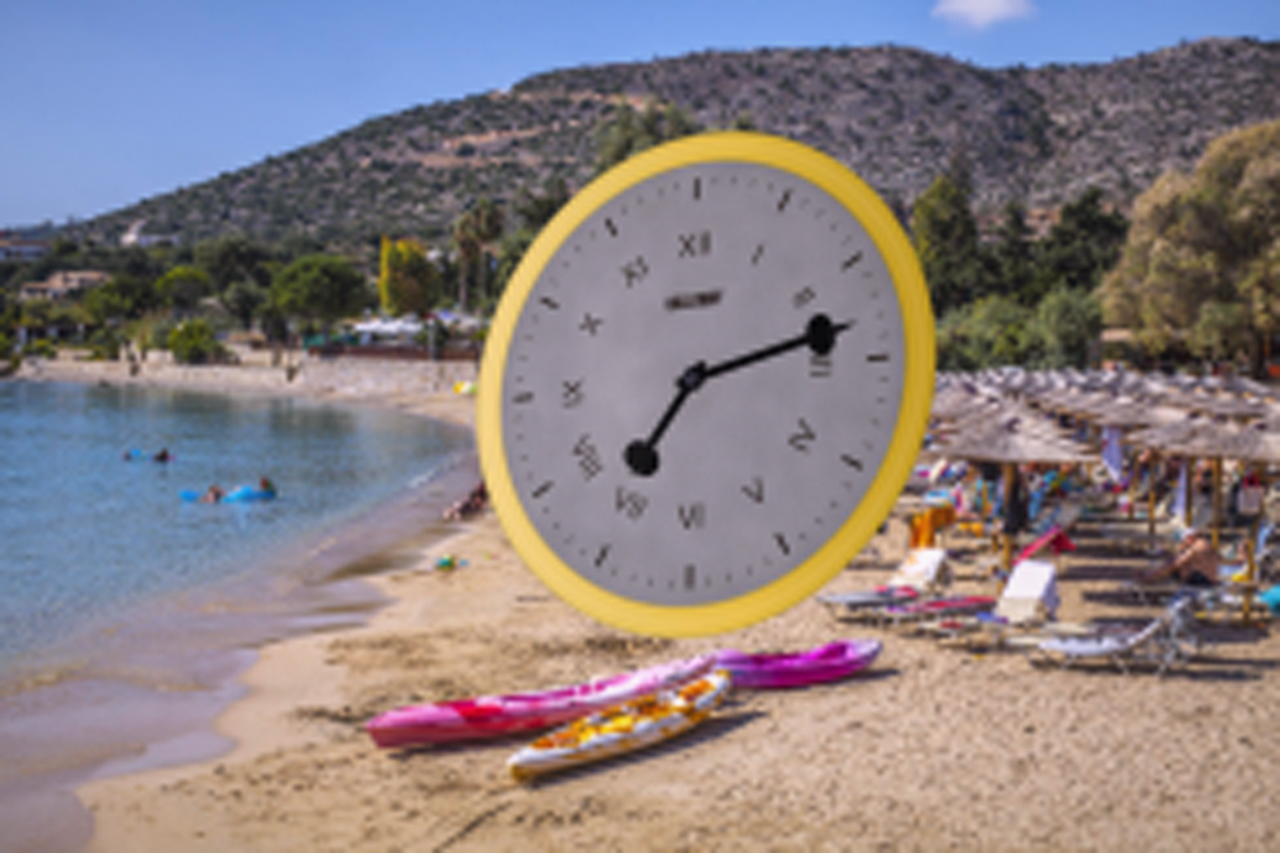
{"hour": 7, "minute": 13}
